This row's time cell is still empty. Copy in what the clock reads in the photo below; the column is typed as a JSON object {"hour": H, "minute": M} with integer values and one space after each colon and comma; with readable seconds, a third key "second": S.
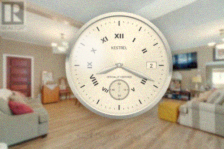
{"hour": 8, "minute": 19}
